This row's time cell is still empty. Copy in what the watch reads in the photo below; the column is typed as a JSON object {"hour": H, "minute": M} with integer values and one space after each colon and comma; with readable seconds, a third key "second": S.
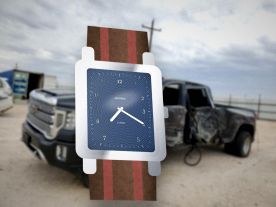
{"hour": 7, "minute": 20}
